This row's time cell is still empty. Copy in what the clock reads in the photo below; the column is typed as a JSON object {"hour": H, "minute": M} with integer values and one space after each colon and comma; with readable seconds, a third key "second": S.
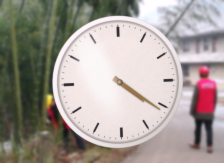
{"hour": 4, "minute": 21}
